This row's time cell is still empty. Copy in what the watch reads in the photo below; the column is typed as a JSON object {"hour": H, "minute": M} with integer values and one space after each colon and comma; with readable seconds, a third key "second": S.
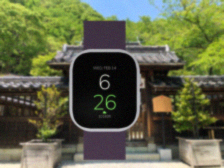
{"hour": 6, "minute": 26}
